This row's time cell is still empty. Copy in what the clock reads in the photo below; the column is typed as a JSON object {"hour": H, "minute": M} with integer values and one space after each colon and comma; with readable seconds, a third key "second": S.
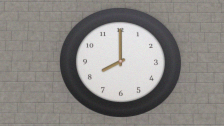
{"hour": 8, "minute": 0}
